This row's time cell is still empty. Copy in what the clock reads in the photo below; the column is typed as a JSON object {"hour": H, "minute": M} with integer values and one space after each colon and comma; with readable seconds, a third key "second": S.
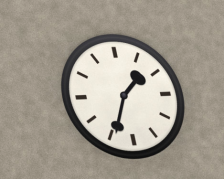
{"hour": 1, "minute": 34}
